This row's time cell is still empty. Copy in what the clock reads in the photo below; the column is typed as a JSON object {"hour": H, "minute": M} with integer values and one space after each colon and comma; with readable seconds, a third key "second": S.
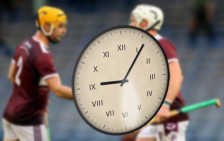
{"hour": 9, "minute": 6}
